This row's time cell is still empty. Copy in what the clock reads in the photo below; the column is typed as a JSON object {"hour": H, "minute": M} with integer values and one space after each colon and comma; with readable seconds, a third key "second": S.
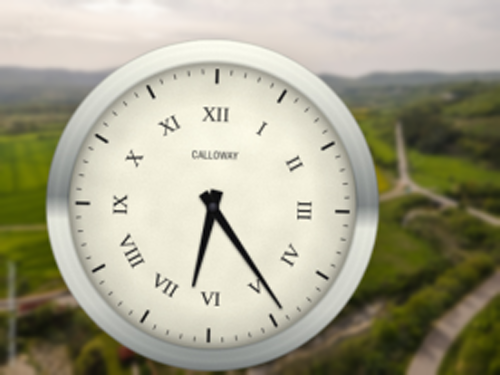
{"hour": 6, "minute": 24}
